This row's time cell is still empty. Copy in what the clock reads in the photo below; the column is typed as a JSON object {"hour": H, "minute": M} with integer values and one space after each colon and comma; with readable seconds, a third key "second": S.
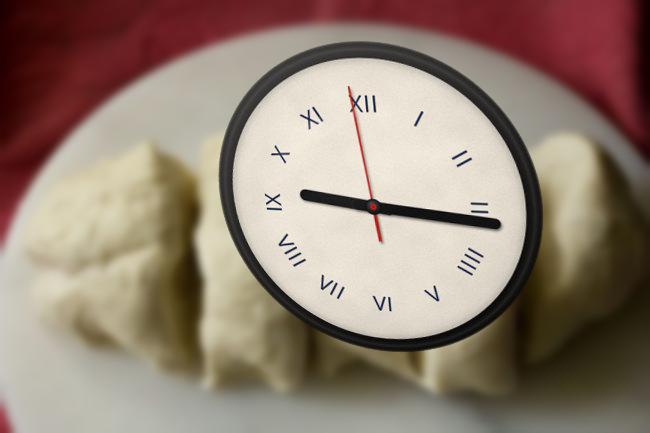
{"hour": 9, "minute": 15, "second": 59}
